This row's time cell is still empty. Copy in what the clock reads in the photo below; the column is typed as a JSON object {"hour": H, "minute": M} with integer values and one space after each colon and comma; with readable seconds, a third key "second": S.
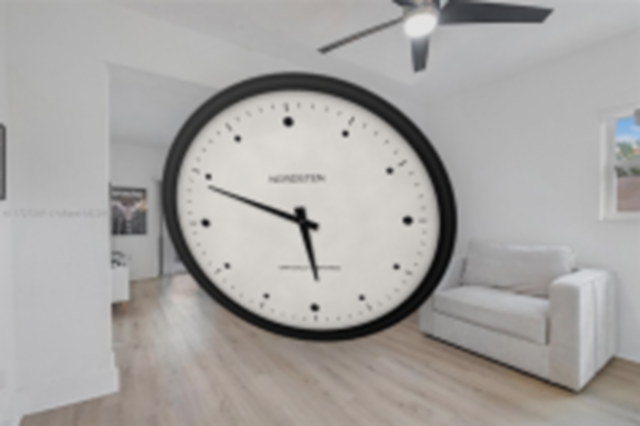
{"hour": 5, "minute": 49}
